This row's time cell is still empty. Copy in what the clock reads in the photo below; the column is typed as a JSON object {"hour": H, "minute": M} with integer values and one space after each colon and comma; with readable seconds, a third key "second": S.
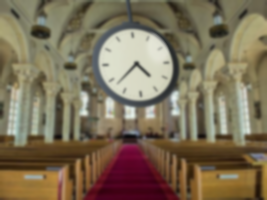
{"hour": 4, "minute": 38}
